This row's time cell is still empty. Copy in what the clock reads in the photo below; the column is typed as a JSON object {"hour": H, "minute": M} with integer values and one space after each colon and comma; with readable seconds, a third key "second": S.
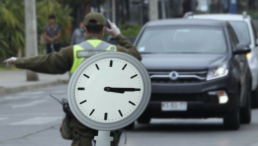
{"hour": 3, "minute": 15}
